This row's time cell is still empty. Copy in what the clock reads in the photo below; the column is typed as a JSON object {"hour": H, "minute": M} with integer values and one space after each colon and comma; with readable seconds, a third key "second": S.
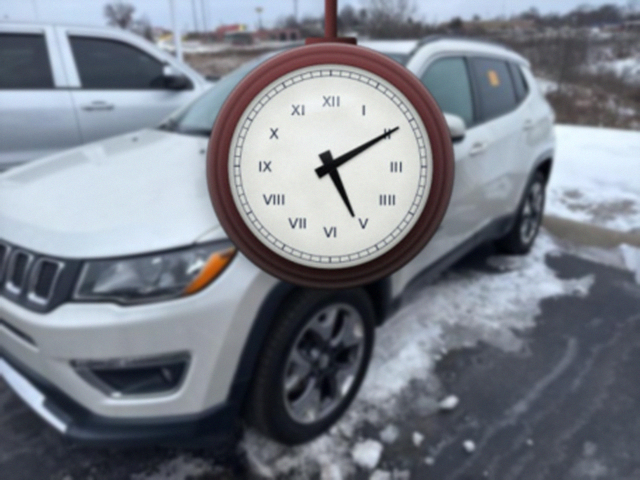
{"hour": 5, "minute": 10}
